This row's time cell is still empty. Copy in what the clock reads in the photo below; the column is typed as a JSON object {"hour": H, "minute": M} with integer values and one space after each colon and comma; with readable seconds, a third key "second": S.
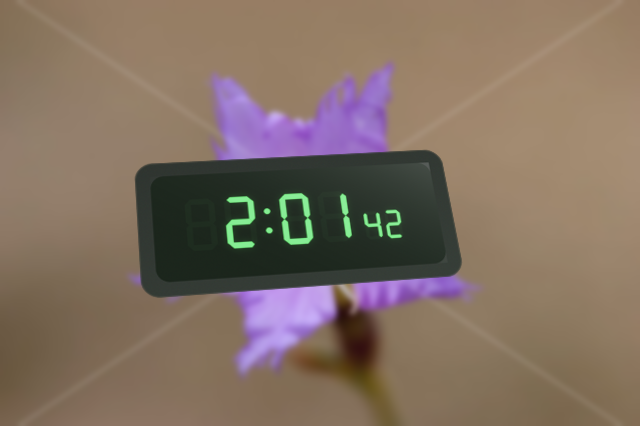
{"hour": 2, "minute": 1, "second": 42}
